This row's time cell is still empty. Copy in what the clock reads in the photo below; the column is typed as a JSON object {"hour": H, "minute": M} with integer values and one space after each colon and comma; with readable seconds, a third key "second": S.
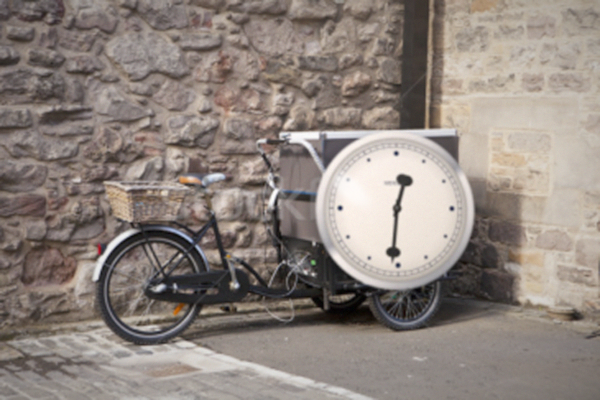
{"hour": 12, "minute": 31}
